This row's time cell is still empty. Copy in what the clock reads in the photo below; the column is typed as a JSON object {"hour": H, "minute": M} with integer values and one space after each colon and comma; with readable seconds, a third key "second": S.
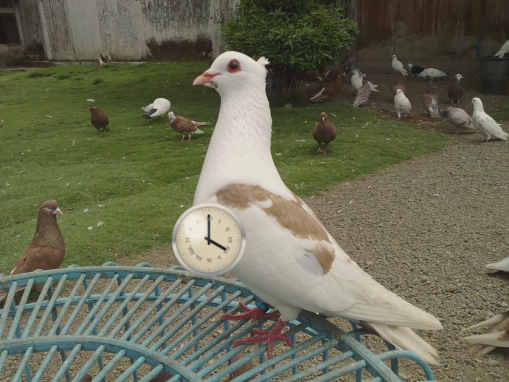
{"hour": 4, "minute": 0}
